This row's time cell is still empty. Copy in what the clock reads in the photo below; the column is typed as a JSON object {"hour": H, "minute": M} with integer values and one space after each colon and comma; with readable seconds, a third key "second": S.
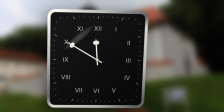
{"hour": 11, "minute": 50}
